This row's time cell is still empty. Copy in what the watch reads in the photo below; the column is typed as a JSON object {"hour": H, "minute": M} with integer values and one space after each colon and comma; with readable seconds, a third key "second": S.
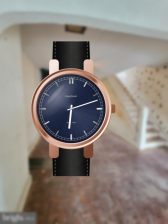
{"hour": 6, "minute": 12}
